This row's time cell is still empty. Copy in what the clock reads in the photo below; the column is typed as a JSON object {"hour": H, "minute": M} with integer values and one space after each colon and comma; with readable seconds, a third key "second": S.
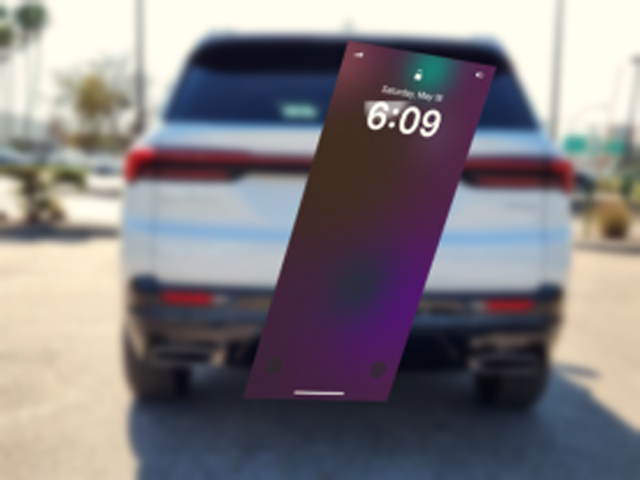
{"hour": 6, "minute": 9}
